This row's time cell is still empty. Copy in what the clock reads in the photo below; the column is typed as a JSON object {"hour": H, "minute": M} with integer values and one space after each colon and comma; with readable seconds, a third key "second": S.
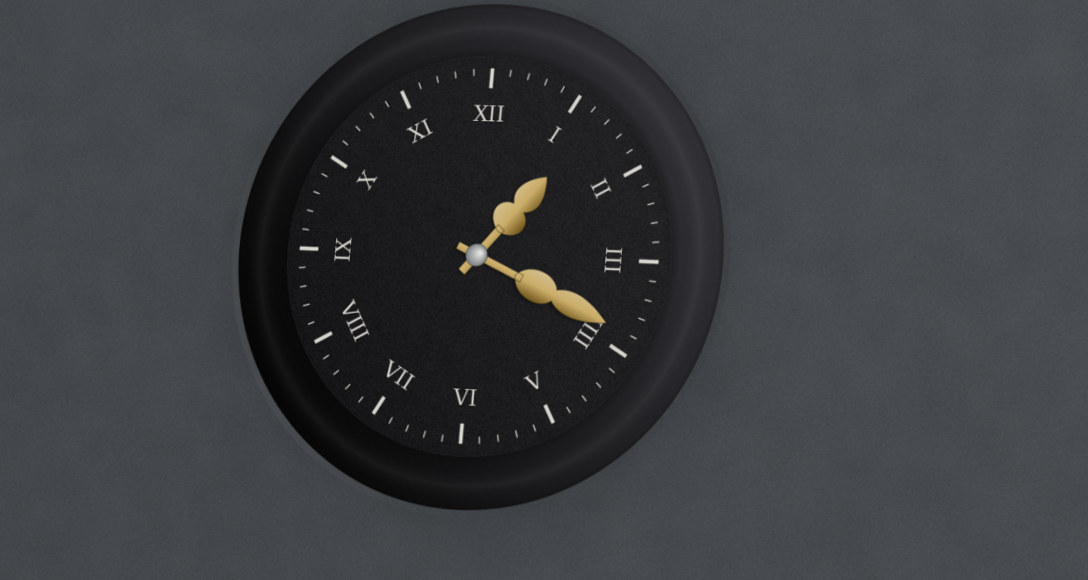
{"hour": 1, "minute": 19}
